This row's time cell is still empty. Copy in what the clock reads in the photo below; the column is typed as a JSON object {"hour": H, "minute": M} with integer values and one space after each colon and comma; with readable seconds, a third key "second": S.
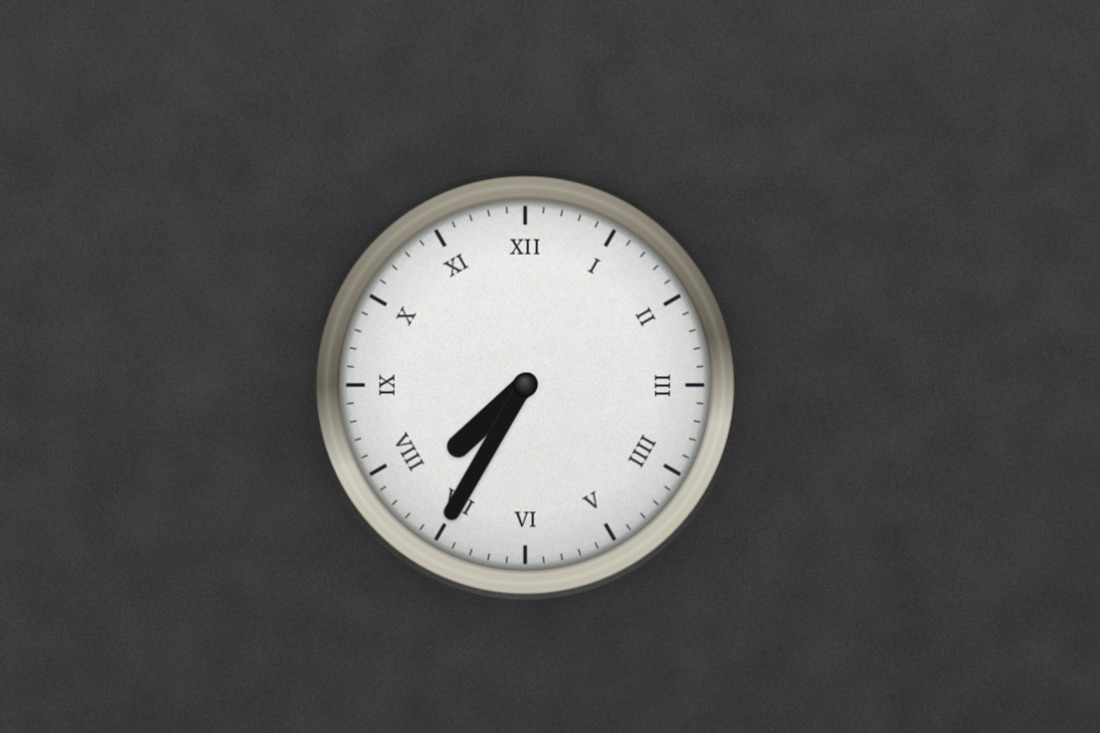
{"hour": 7, "minute": 35}
